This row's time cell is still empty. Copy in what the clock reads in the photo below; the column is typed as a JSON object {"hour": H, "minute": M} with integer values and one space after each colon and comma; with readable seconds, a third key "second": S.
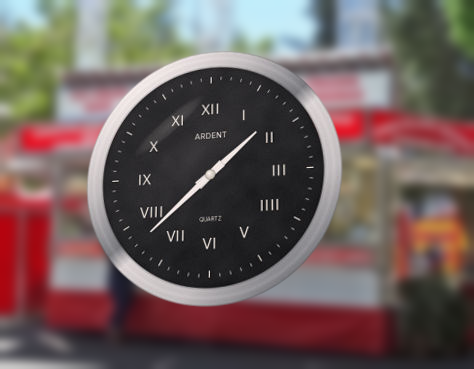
{"hour": 1, "minute": 38}
